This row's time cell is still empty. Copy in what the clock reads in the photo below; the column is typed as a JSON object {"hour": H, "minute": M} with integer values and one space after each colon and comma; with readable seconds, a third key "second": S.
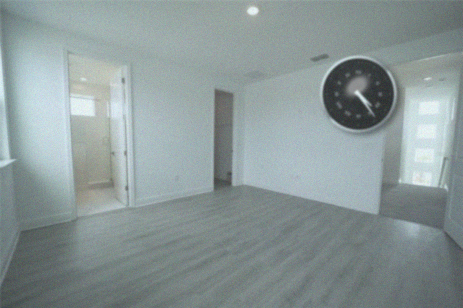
{"hour": 4, "minute": 24}
